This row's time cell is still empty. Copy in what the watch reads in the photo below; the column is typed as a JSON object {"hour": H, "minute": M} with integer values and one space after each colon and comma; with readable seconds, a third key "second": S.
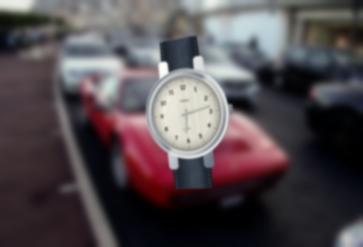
{"hour": 6, "minute": 13}
